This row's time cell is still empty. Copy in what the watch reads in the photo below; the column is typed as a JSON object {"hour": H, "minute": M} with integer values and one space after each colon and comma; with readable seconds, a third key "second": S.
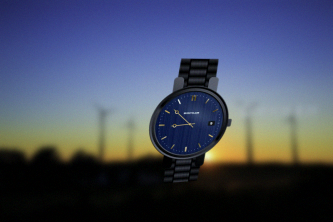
{"hour": 8, "minute": 52}
